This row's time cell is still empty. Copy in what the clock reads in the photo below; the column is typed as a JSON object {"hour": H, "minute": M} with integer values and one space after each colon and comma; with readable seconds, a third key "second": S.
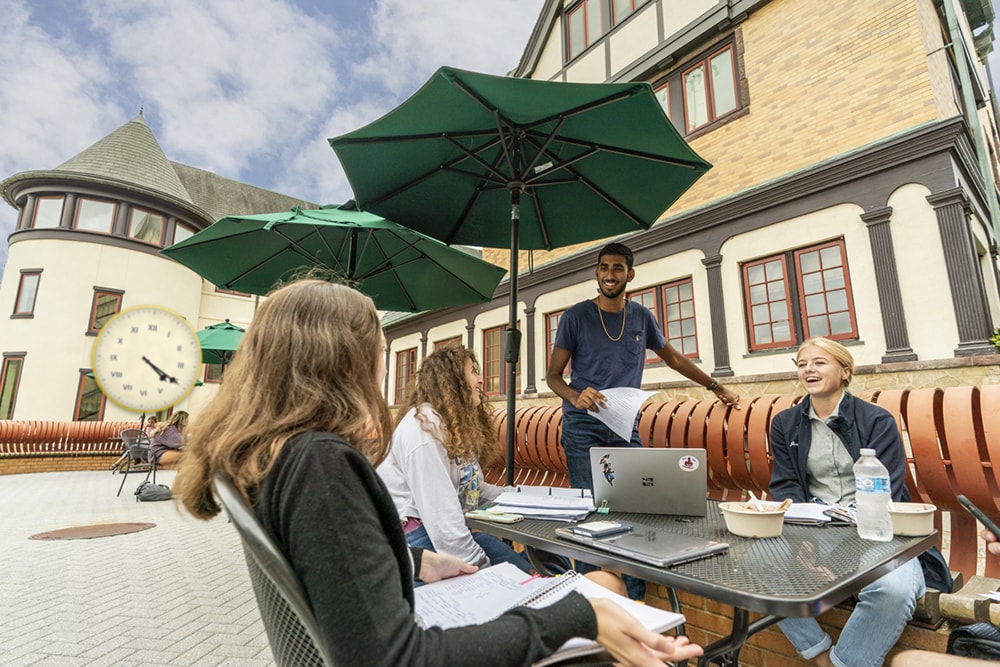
{"hour": 4, "minute": 20}
